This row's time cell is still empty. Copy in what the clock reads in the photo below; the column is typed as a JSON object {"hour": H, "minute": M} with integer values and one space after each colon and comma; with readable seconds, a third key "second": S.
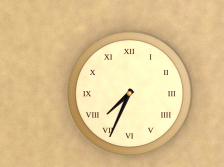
{"hour": 7, "minute": 34}
